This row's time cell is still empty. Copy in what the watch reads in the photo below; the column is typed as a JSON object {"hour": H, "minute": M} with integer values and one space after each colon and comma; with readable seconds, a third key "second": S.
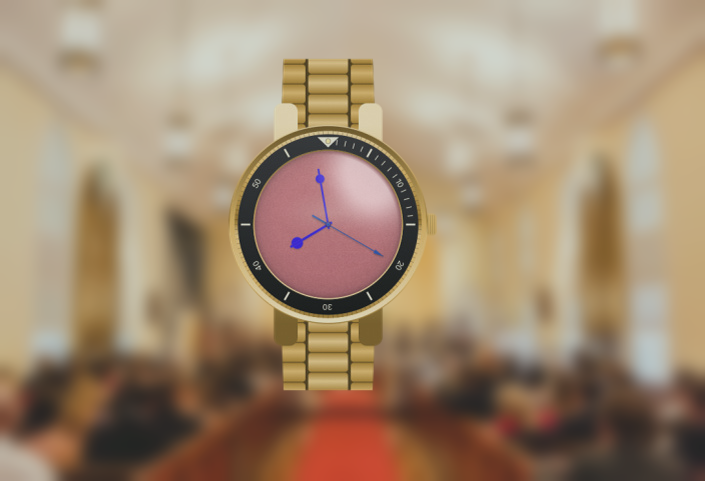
{"hour": 7, "minute": 58, "second": 20}
